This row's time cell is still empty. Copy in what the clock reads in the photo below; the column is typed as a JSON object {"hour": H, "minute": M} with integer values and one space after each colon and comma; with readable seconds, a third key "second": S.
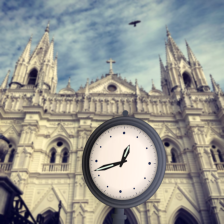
{"hour": 12, "minute": 42}
